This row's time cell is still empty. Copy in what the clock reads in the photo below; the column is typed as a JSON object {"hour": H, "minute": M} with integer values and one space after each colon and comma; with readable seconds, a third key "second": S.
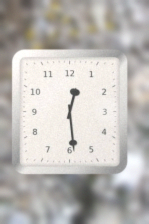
{"hour": 12, "minute": 29}
